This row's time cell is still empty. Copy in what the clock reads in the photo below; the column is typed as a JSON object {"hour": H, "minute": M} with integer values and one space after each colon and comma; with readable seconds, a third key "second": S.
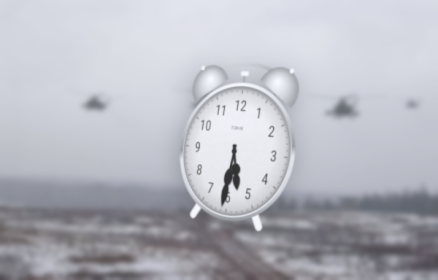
{"hour": 5, "minute": 31}
